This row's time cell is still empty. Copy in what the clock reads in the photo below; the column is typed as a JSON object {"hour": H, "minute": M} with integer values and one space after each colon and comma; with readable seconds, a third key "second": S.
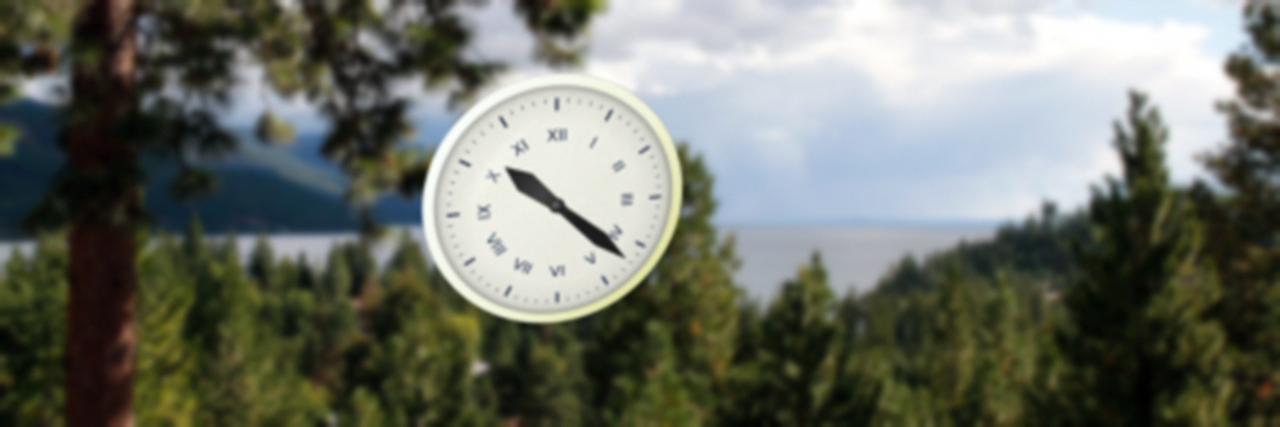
{"hour": 10, "minute": 22}
